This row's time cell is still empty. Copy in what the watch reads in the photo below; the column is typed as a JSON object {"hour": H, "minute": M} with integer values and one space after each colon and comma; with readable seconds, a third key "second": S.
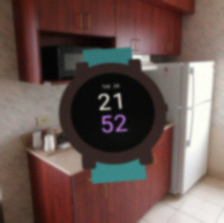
{"hour": 21, "minute": 52}
